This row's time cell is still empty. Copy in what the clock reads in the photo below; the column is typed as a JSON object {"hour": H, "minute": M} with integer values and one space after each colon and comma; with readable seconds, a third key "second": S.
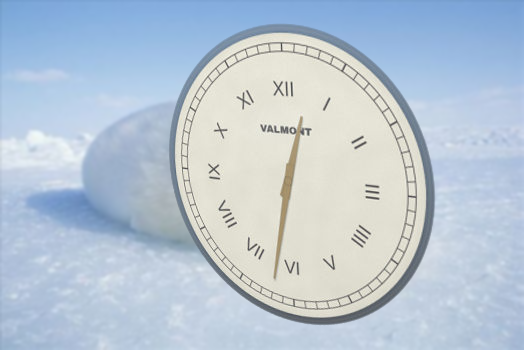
{"hour": 12, "minute": 32}
